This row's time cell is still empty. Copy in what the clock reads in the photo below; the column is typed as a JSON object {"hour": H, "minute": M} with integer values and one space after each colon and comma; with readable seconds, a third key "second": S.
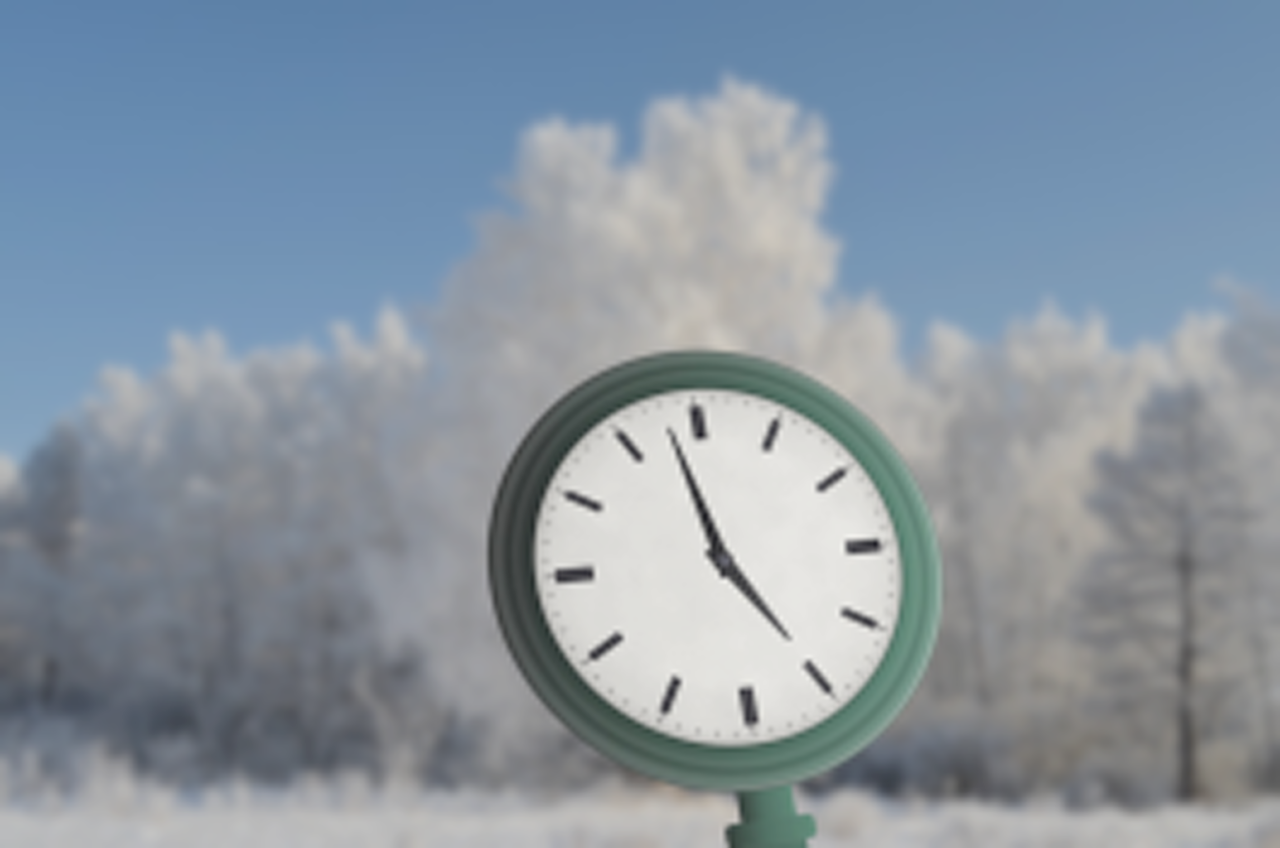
{"hour": 4, "minute": 58}
